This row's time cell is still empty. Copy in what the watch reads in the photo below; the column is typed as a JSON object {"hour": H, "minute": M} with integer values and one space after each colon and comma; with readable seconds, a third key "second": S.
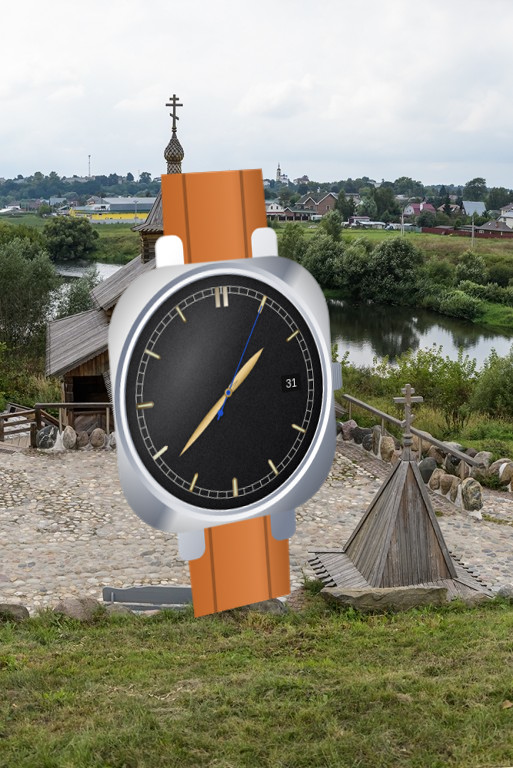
{"hour": 1, "minute": 38, "second": 5}
